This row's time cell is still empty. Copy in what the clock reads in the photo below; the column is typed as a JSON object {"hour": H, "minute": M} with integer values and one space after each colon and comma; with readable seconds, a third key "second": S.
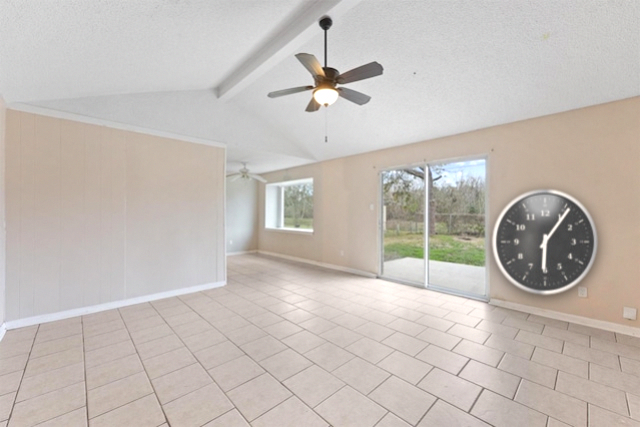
{"hour": 6, "minute": 6}
